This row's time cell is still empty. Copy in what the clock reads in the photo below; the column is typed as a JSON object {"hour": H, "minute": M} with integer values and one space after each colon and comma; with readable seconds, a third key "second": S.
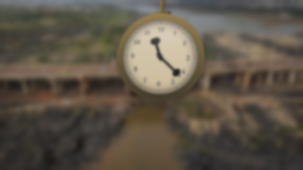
{"hour": 11, "minute": 22}
